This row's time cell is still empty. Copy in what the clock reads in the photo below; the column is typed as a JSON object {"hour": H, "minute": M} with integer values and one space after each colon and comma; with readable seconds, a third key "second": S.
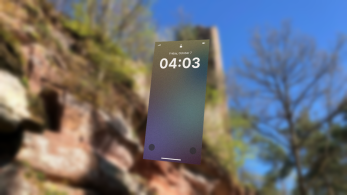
{"hour": 4, "minute": 3}
